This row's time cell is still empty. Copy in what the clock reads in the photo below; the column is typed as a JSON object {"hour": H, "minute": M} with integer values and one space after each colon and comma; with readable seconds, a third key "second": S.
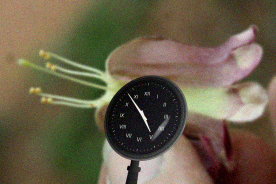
{"hour": 4, "minute": 53}
